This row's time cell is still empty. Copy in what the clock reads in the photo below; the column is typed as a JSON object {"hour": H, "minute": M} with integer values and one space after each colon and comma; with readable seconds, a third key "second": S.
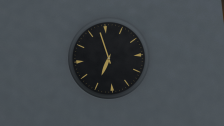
{"hour": 6, "minute": 58}
